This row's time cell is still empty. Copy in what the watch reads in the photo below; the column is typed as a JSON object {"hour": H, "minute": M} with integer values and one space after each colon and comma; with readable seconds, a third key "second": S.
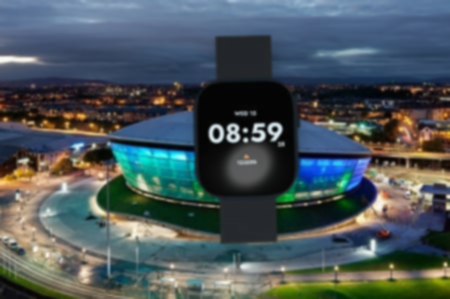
{"hour": 8, "minute": 59}
